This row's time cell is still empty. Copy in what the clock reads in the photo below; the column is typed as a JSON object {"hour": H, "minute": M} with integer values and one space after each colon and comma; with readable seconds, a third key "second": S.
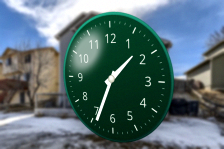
{"hour": 1, "minute": 34}
